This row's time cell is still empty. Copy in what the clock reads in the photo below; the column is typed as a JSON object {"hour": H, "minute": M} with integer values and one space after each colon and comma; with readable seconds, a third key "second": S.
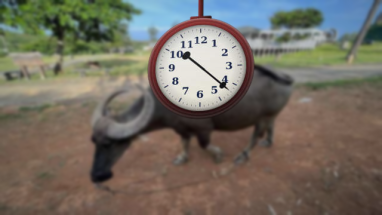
{"hour": 10, "minute": 22}
